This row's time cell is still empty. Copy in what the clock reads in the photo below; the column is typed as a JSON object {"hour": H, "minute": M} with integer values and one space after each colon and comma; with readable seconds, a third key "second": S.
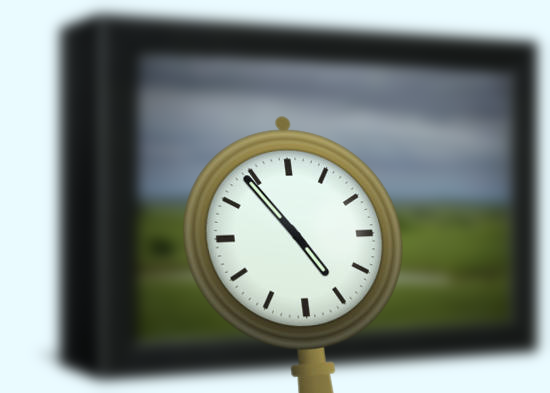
{"hour": 4, "minute": 54}
